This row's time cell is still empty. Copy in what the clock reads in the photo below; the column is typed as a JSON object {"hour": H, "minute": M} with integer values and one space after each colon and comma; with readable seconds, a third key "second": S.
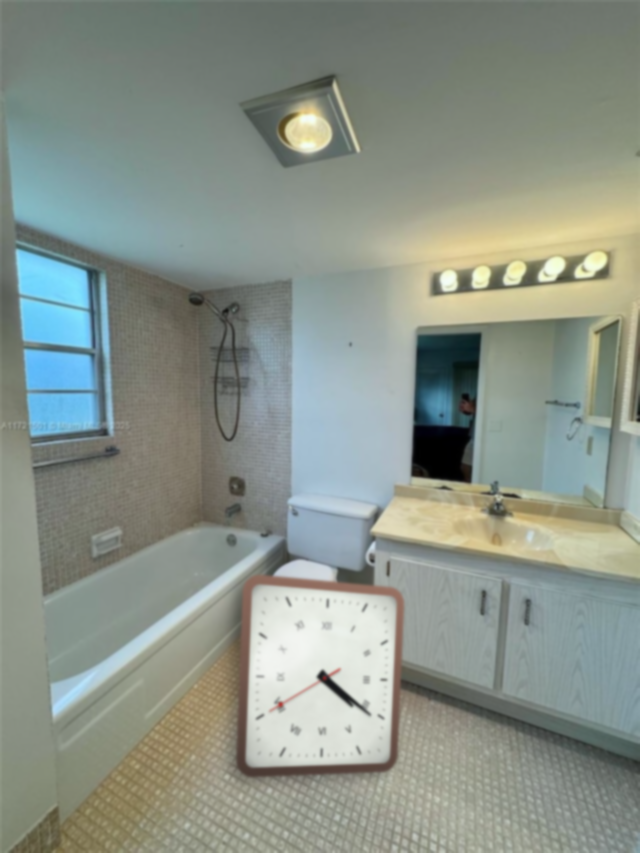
{"hour": 4, "minute": 20, "second": 40}
